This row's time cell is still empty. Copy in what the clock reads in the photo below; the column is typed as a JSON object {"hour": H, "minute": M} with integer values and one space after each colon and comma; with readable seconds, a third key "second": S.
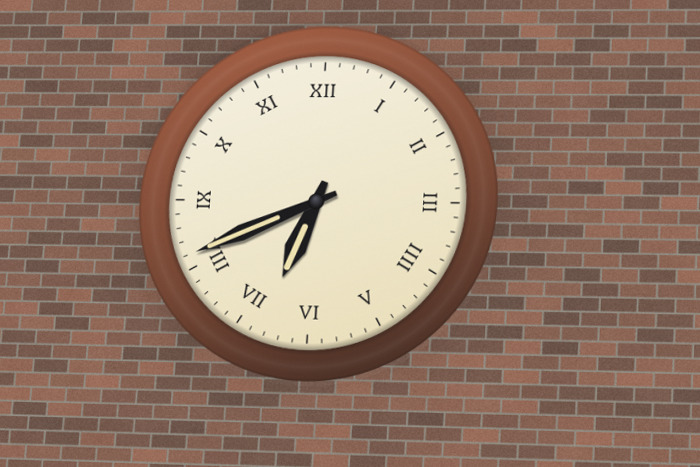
{"hour": 6, "minute": 41}
